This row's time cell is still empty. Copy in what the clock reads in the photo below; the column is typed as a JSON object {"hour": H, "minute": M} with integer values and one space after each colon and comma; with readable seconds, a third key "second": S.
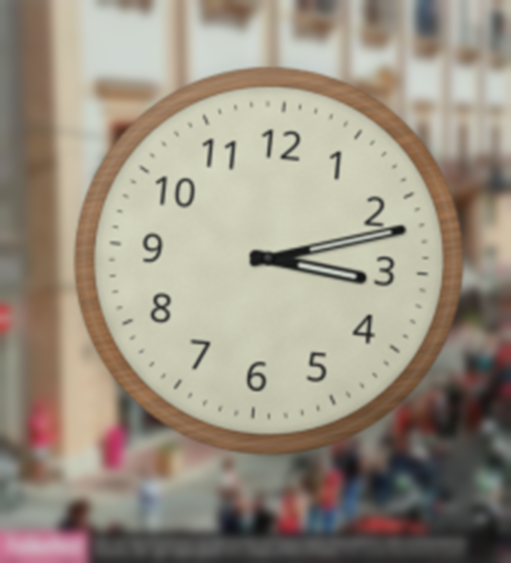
{"hour": 3, "minute": 12}
